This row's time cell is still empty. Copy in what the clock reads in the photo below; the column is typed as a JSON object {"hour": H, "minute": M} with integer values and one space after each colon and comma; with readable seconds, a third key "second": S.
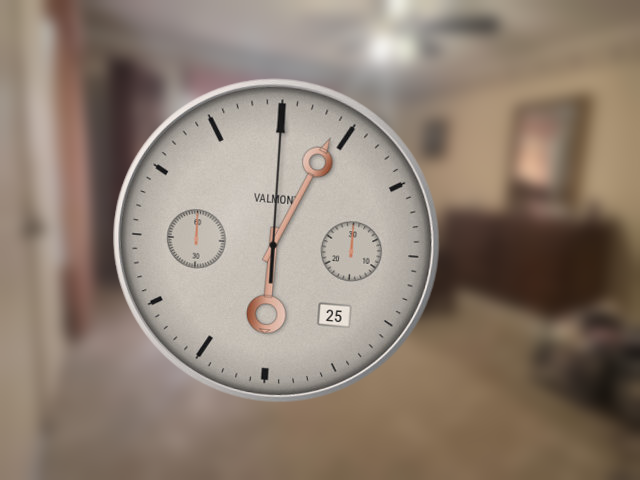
{"hour": 6, "minute": 4}
